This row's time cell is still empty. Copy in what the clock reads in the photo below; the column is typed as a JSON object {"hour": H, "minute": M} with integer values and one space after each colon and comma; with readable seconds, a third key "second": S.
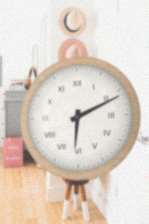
{"hour": 6, "minute": 11}
